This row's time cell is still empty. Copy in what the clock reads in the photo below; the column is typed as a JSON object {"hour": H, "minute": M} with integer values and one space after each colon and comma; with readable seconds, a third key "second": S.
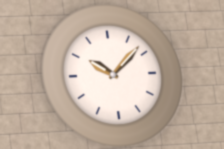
{"hour": 10, "minute": 8}
